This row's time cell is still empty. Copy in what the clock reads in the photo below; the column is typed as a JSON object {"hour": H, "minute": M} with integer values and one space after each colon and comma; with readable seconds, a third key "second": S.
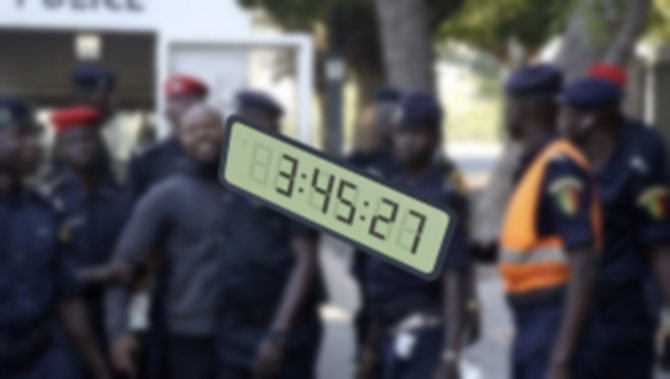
{"hour": 3, "minute": 45, "second": 27}
